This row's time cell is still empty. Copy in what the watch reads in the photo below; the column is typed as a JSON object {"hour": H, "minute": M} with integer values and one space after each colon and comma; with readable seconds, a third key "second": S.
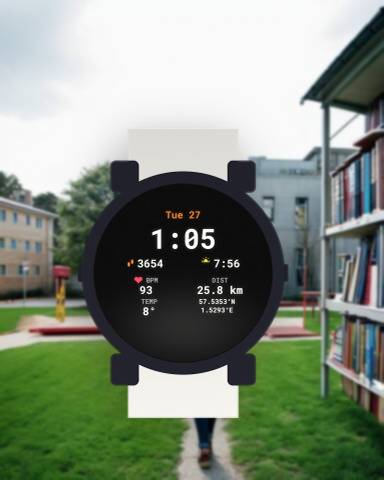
{"hour": 1, "minute": 5}
